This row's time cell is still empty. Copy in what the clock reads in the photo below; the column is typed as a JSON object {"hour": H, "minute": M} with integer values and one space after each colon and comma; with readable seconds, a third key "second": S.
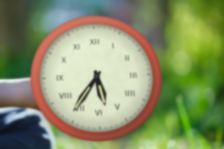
{"hour": 5, "minute": 36}
